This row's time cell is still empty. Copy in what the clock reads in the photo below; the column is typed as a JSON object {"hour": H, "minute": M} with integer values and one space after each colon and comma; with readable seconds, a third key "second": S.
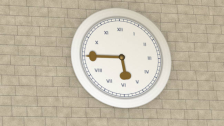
{"hour": 5, "minute": 45}
